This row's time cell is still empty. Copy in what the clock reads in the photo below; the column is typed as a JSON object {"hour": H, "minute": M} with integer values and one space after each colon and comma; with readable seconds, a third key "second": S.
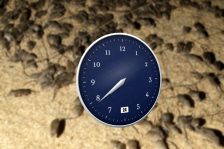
{"hour": 7, "minute": 39}
